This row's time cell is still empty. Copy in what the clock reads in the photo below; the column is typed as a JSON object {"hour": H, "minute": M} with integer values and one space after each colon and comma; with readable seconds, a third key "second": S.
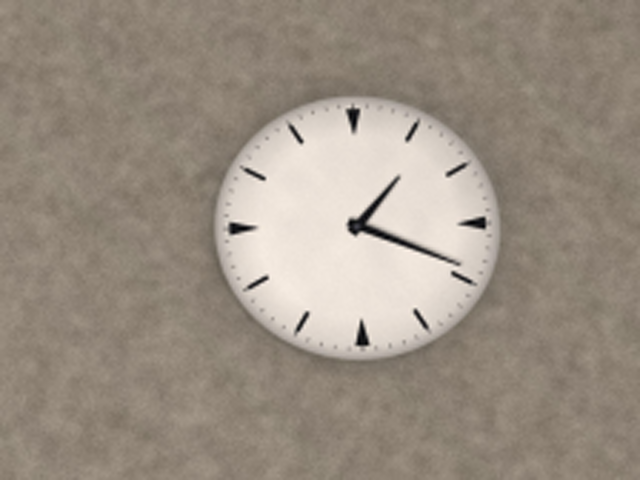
{"hour": 1, "minute": 19}
